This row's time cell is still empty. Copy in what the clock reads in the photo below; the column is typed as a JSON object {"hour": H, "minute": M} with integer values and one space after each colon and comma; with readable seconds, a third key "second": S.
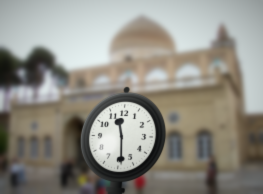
{"hour": 11, "minute": 29}
